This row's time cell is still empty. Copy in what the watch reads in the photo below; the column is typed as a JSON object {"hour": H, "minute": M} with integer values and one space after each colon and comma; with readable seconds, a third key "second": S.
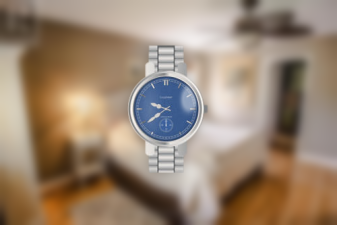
{"hour": 9, "minute": 39}
